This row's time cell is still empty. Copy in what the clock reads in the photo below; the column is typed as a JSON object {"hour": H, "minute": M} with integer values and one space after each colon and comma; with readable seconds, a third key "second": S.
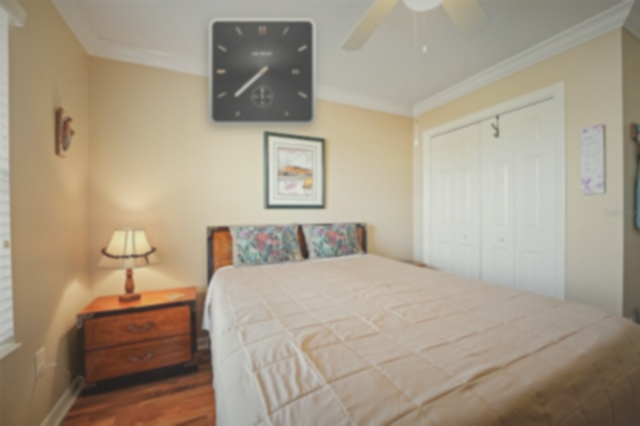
{"hour": 7, "minute": 38}
